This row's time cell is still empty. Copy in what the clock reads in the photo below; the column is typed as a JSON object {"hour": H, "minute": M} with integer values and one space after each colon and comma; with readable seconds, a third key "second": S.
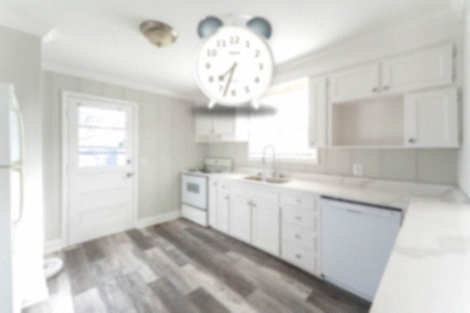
{"hour": 7, "minute": 33}
